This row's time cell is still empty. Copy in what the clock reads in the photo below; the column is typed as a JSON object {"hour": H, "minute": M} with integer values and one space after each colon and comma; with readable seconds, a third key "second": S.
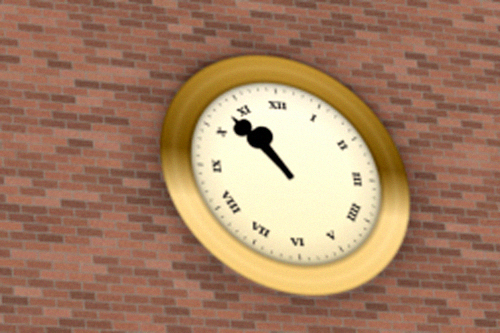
{"hour": 10, "minute": 53}
